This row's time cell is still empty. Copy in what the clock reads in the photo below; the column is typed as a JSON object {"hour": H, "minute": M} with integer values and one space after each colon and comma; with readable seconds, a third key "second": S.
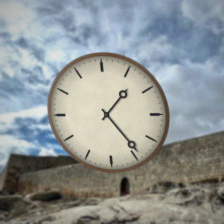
{"hour": 1, "minute": 24}
